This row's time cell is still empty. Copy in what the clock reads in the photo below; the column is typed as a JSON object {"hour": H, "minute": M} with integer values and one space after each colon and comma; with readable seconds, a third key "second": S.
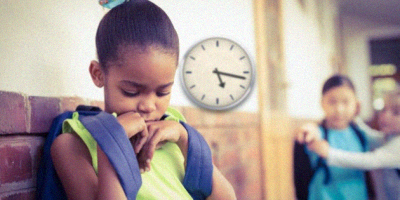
{"hour": 5, "minute": 17}
